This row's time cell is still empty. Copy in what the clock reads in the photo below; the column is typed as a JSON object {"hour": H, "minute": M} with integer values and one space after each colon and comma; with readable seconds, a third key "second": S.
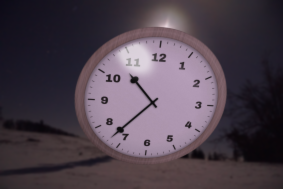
{"hour": 10, "minute": 37}
